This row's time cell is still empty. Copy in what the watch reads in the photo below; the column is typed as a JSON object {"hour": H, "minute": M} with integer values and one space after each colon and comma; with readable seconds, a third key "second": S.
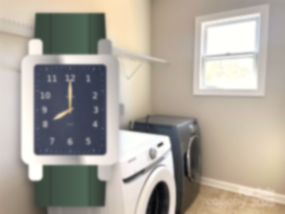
{"hour": 8, "minute": 0}
